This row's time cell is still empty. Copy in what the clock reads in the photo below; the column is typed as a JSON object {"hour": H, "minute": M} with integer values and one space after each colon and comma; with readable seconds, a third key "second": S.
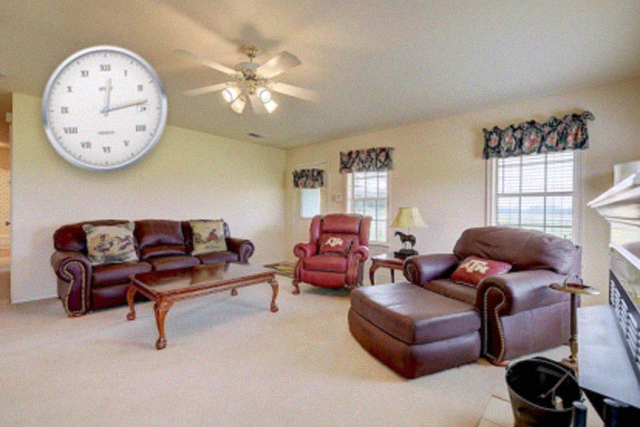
{"hour": 12, "minute": 13}
